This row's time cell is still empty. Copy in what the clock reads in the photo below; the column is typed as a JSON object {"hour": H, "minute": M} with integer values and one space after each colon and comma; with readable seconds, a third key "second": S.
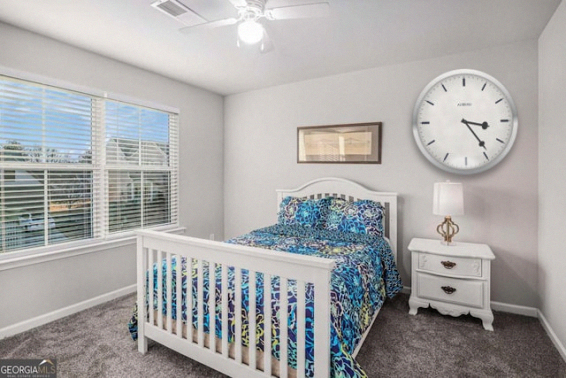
{"hour": 3, "minute": 24}
